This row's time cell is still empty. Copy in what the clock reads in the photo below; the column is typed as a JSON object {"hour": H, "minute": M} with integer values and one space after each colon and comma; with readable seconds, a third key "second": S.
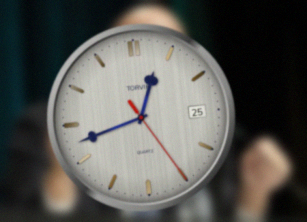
{"hour": 12, "minute": 42, "second": 25}
